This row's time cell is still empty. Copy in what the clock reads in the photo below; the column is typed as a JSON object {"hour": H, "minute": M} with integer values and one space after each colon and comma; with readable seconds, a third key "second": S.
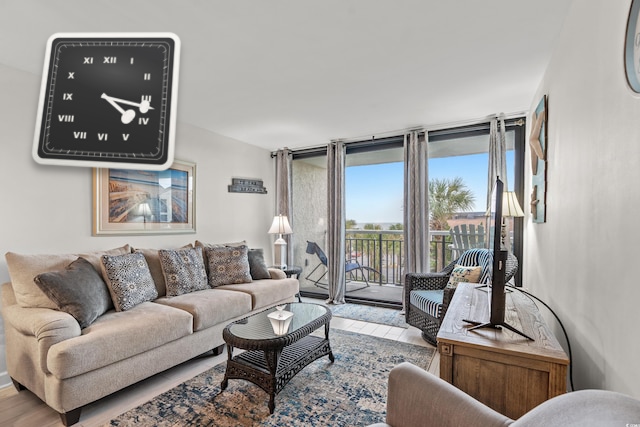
{"hour": 4, "minute": 17}
